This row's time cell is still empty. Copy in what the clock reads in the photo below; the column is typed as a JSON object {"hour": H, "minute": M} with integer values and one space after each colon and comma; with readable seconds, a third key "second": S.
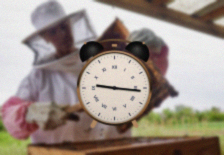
{"hour": 9, "minute": 16}
